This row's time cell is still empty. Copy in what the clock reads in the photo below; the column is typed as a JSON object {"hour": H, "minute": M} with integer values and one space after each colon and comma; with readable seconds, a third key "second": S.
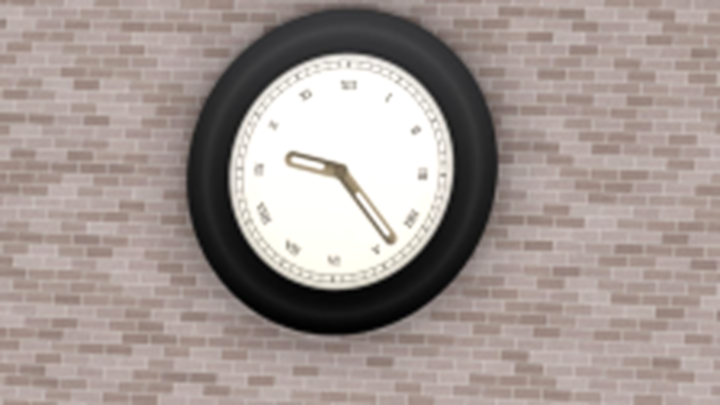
{"hour": 9, "minute": 23}
